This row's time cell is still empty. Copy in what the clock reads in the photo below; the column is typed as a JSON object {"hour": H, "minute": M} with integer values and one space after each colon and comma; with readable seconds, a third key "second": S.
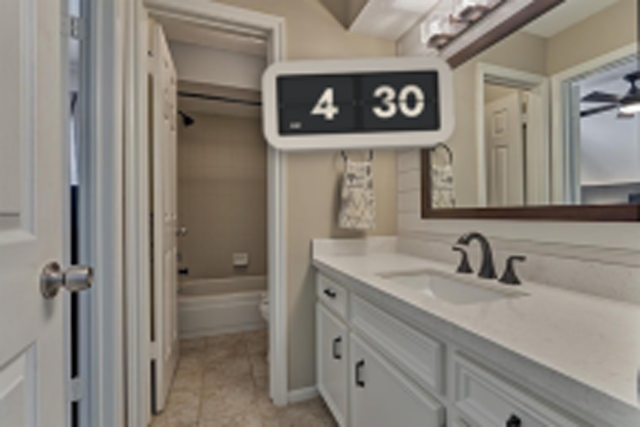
{"hour": 4, "minute": 30}
